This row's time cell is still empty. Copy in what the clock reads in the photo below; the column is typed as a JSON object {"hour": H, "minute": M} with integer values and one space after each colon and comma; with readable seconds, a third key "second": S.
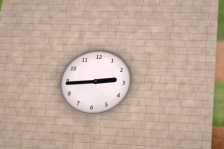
{"hour": 2, "minute": 44}
